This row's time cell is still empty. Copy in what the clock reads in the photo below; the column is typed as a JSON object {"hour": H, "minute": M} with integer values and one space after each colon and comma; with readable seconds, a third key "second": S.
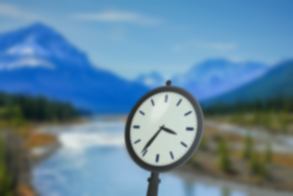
{"hour": 3, "minute": 36}
